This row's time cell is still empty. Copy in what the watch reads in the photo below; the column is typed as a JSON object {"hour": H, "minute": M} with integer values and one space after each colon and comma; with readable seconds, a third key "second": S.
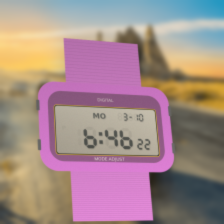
{"hour": 6, "minute": 46, "second": 22}
